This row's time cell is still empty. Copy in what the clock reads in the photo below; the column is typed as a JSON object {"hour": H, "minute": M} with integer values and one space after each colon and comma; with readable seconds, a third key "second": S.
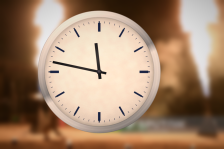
{"hour": 11, "minute": 47}
